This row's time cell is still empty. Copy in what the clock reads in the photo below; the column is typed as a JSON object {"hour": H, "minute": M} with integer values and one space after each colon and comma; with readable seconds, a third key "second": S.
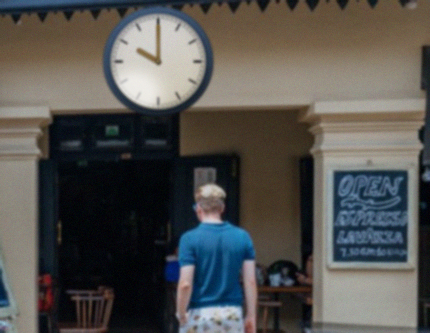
{"hour": 10, "minute": 0}
